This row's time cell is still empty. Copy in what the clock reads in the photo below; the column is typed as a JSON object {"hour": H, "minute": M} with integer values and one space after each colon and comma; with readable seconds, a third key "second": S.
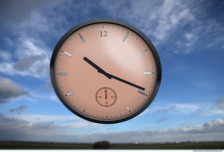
{"hour": 10, "minute": 19}
